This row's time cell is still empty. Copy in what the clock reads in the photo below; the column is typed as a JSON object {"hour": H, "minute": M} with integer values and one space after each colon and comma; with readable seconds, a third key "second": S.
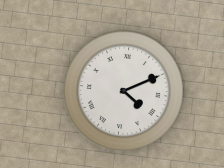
{"hour": 4, "minute": 10}
